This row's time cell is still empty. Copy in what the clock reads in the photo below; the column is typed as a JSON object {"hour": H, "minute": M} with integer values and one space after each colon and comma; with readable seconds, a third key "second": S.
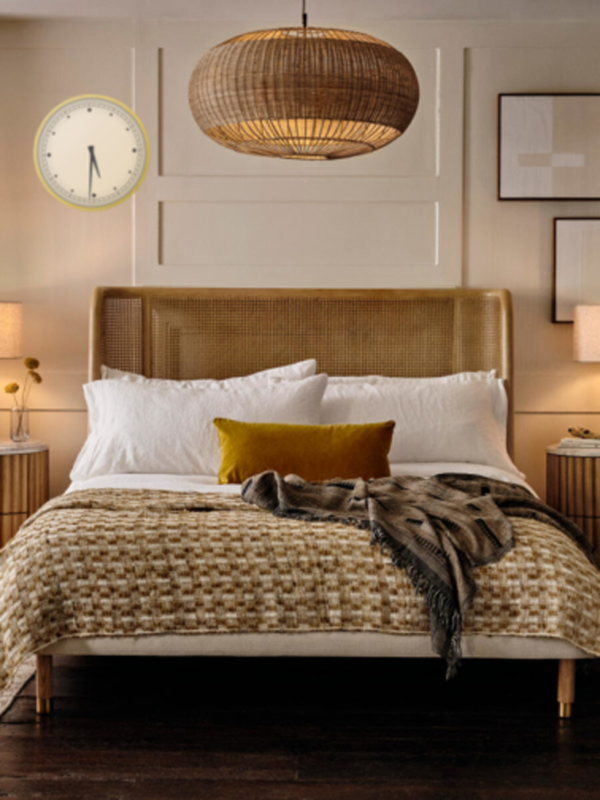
{"hour": 5, "minute": 31}
